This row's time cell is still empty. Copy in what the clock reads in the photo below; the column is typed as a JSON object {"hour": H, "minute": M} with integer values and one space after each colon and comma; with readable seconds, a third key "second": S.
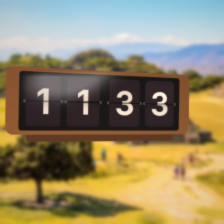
{"hour": 11, "minute": 33}
